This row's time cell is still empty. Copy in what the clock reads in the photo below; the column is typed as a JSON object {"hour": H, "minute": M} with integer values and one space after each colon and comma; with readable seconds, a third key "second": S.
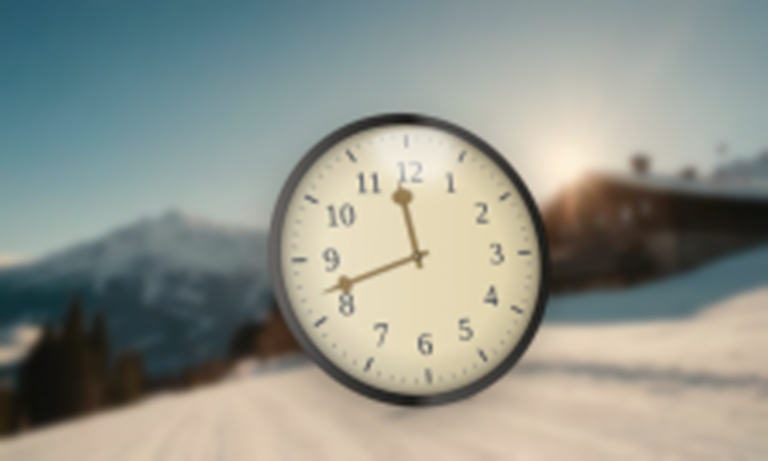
{"hour": 11, "minute": 42}
